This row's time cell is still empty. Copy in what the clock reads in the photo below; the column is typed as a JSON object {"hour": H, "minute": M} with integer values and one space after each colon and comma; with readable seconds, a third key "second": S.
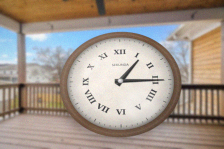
{"hour": 1, "minute": 15}
